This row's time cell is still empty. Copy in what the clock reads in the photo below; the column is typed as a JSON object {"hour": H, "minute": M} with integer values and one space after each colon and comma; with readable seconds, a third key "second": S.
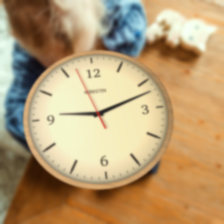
{"hour": 9, "minute": 11, "second": 57}
